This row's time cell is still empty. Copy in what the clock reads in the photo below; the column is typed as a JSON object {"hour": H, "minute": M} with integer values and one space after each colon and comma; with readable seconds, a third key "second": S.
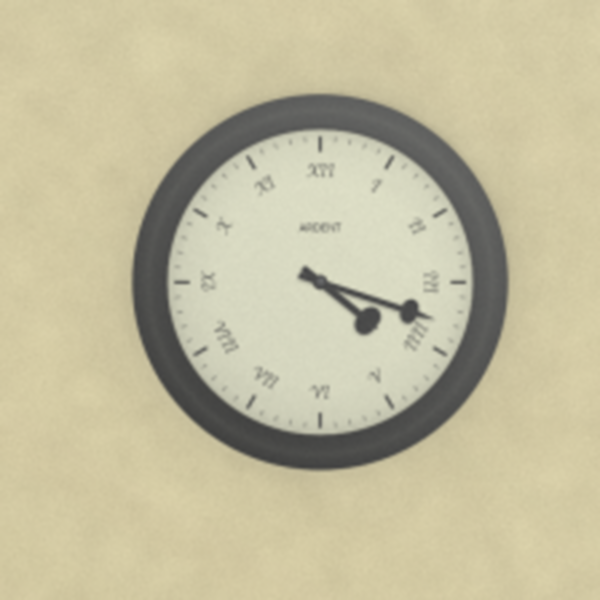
{"hour": 4, "minute": 18}
